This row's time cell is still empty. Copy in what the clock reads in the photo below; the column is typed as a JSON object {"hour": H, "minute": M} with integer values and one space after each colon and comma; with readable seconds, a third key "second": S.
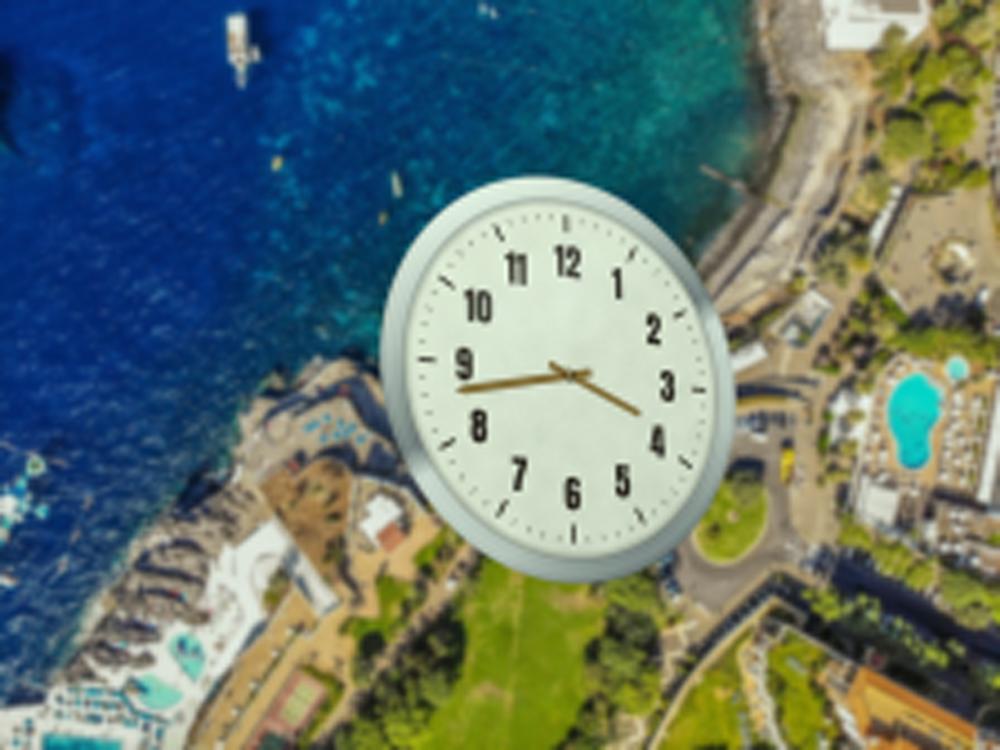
{"hour": 3, "minute": 43}
